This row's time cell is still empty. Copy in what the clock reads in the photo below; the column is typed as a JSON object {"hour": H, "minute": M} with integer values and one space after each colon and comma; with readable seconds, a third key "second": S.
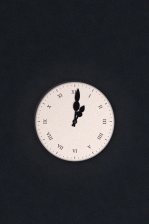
{"hour": 1, "minute": 1}
